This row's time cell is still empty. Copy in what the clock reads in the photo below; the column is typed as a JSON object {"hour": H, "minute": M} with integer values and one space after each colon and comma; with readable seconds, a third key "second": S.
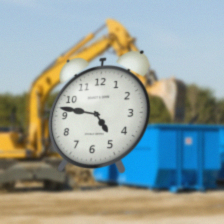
{"hour": 4, "minute": 47}
